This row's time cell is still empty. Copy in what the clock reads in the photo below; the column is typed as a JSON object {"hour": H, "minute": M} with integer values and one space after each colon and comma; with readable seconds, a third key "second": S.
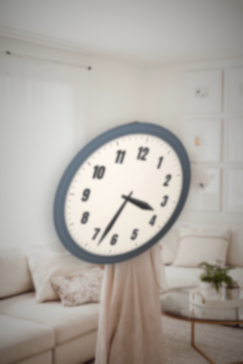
{"hour": 3, "minute": 33}
